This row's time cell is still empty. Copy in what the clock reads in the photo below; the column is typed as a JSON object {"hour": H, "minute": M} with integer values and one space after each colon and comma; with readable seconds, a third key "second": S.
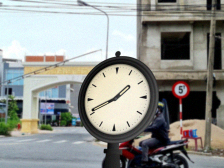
{"hour": 1, "minute": 41}
